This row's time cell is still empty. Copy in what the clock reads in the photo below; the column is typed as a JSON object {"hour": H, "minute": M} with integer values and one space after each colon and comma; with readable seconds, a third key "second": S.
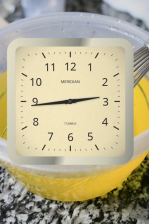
{"hour": 2, "minute": 44}
